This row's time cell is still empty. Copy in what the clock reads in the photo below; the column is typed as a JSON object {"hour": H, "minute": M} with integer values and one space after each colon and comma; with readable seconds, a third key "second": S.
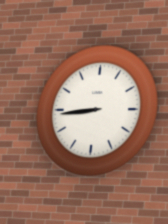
{"hour": 8, "minute": 44}
